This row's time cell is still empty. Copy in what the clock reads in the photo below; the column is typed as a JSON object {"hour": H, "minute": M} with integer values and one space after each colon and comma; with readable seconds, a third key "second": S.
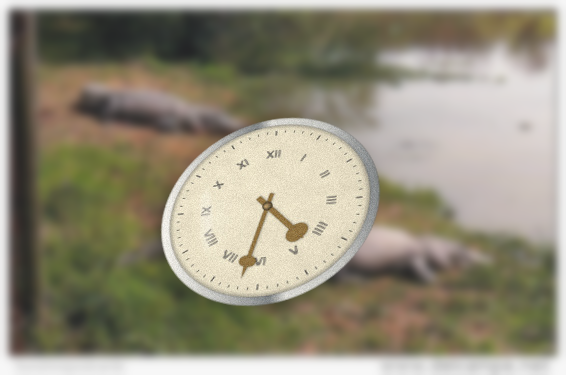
{"hour": 4, "minute": 32}
